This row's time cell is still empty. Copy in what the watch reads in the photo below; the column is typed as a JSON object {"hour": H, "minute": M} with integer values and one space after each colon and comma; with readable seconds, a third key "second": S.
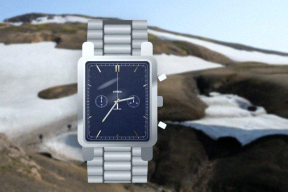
{"hour": 2, "minute": 36}
